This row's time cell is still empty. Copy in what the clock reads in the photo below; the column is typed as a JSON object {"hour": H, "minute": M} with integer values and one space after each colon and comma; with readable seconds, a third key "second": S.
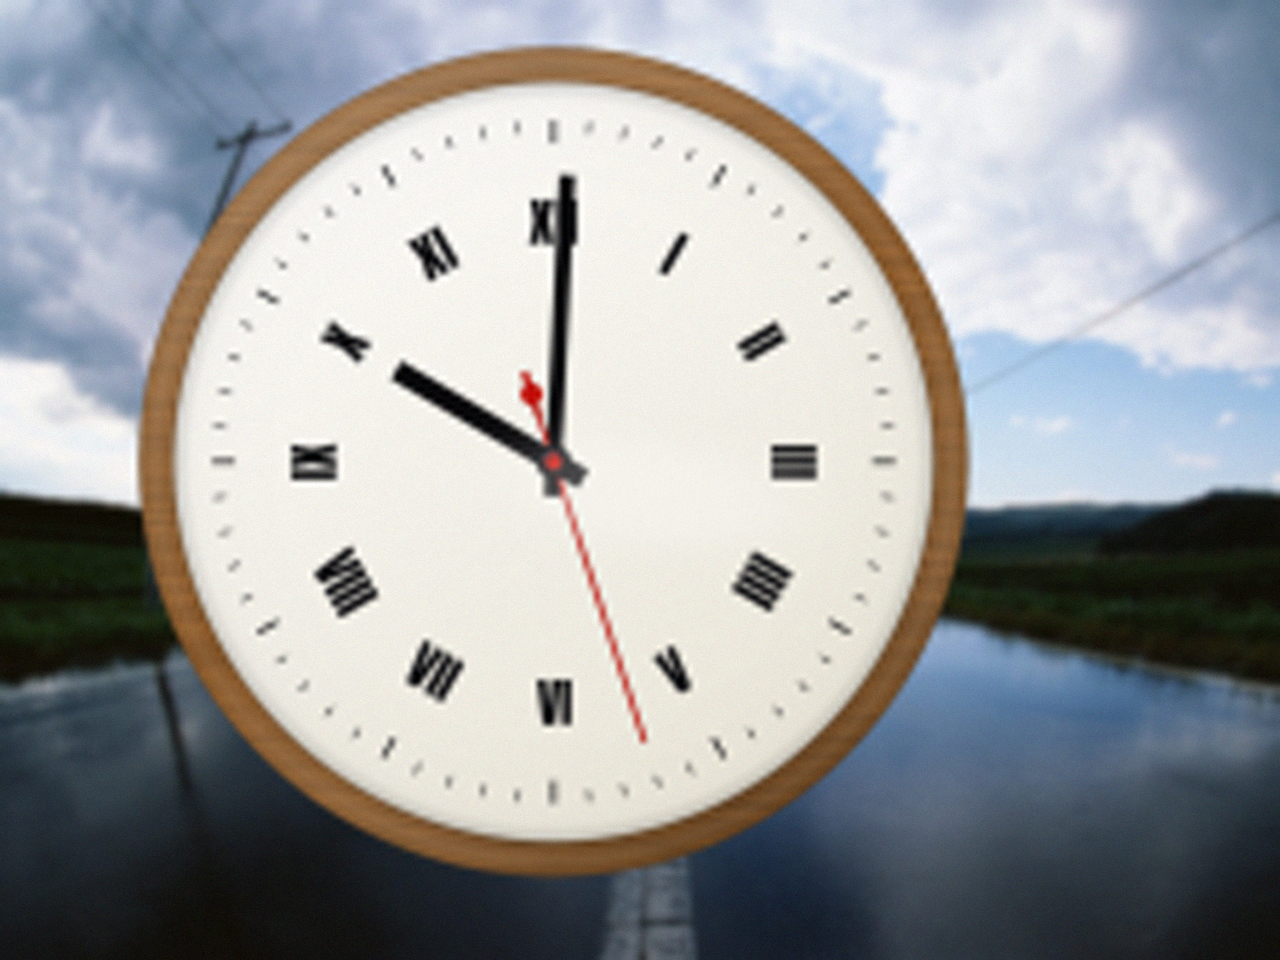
{"hour": 10, "minute": 0, "second": 27}
